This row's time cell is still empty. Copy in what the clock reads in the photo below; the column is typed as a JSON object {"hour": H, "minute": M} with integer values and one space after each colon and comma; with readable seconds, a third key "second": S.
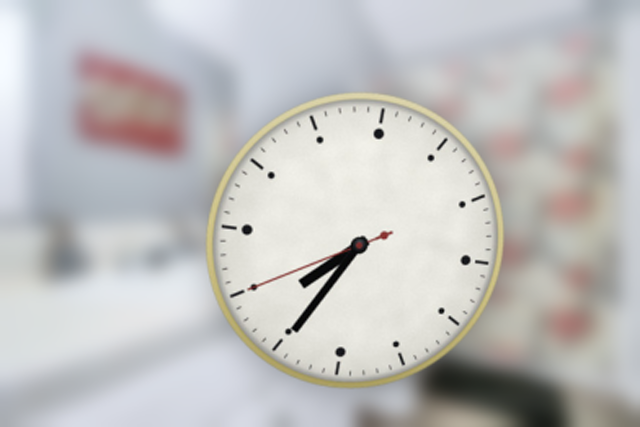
{"hour": 7, "minute": 34, "second": 40}
